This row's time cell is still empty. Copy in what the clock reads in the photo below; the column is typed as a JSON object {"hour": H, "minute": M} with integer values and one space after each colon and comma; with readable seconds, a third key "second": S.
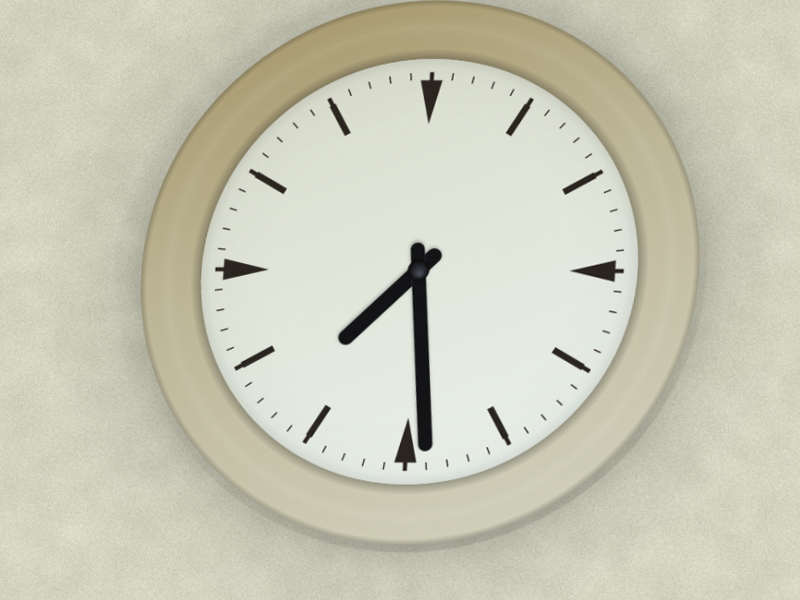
{"hour": 7, "minute": 29}
